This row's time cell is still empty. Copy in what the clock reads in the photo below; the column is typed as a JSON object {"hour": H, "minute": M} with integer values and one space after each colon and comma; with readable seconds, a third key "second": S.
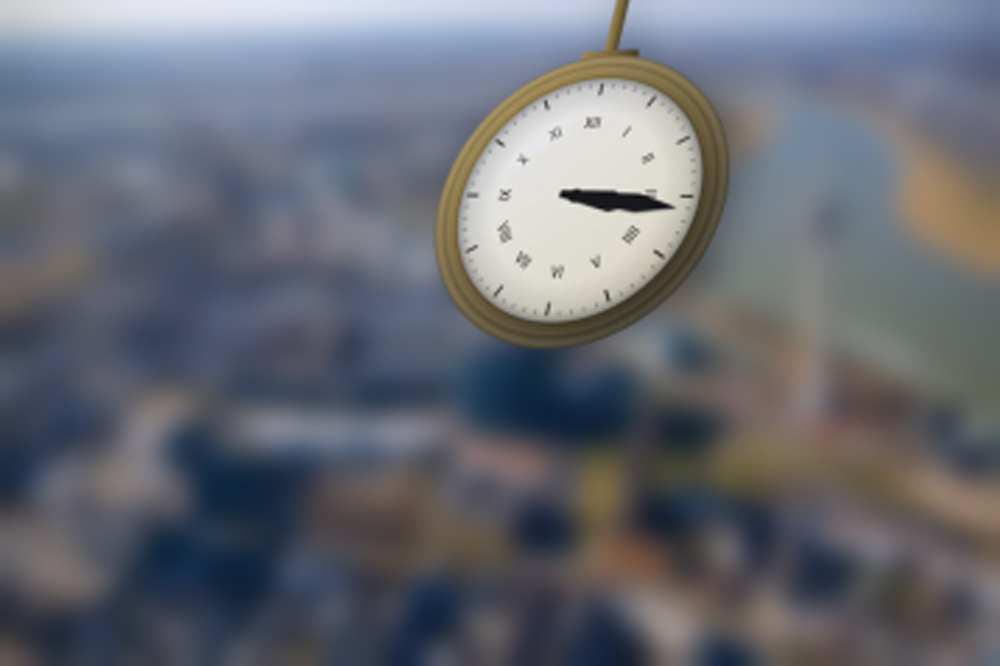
{"hour": 3, "minute": 16}
